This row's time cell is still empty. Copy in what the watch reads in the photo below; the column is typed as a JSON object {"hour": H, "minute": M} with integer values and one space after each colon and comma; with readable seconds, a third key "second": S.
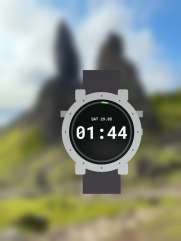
{"hour": 1, "minute": 44}
